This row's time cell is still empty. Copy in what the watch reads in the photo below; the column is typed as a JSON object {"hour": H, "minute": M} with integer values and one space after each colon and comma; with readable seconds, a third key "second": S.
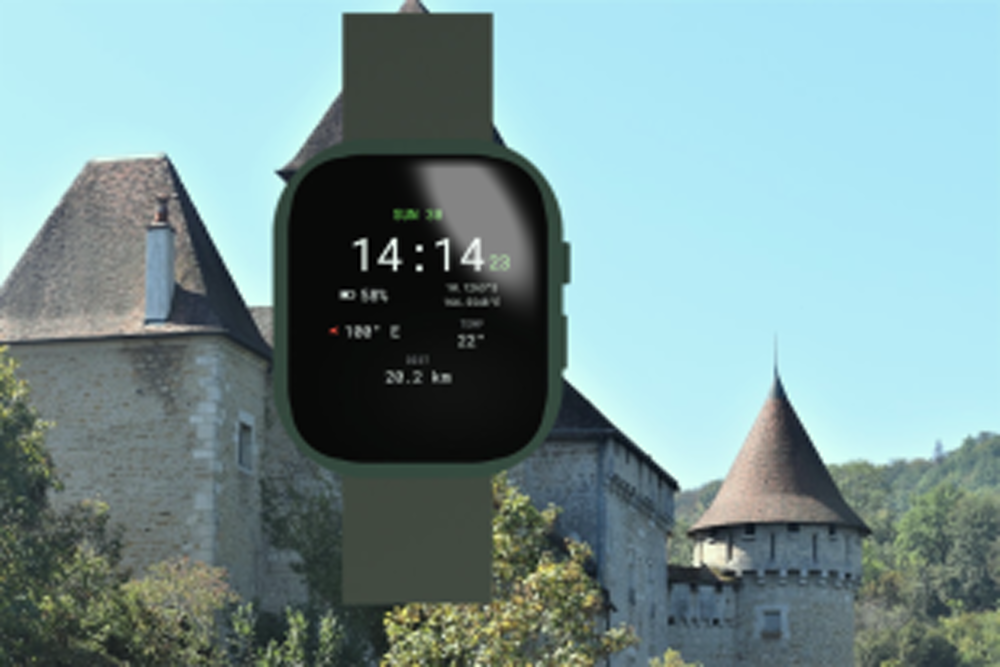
{"hour": 14, "minute": 14}
